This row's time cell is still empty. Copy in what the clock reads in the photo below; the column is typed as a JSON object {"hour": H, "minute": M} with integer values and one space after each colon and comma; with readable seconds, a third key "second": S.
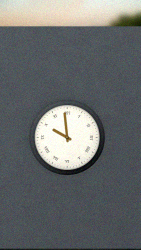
{"hour": 9, "minute": 59}
